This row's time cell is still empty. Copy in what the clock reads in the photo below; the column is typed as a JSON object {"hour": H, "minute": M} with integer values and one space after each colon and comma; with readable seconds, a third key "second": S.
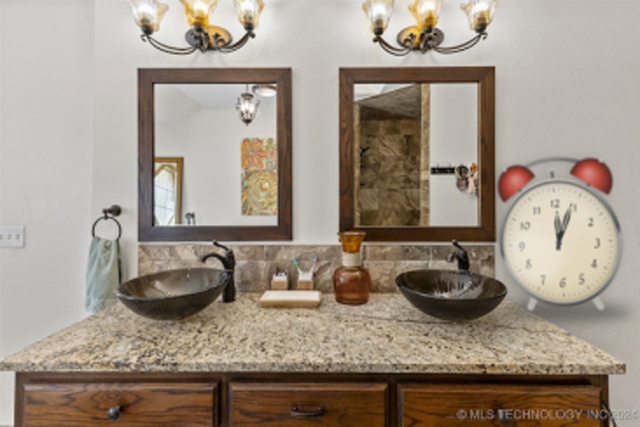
{"hour": 12, "minute": 4}
